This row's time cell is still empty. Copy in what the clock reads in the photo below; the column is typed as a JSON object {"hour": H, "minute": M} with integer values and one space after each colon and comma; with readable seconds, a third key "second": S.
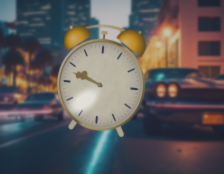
{"hour": 9, "minute": 48}
